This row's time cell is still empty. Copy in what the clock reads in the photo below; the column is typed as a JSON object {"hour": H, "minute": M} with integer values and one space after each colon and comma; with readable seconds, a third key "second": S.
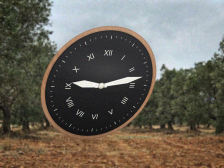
{"hour": 9, "minute": 13}
